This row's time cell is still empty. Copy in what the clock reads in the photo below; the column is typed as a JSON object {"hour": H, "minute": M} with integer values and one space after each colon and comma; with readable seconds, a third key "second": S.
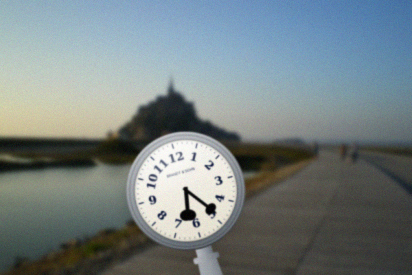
{"hour": 6, "minute": 24}
